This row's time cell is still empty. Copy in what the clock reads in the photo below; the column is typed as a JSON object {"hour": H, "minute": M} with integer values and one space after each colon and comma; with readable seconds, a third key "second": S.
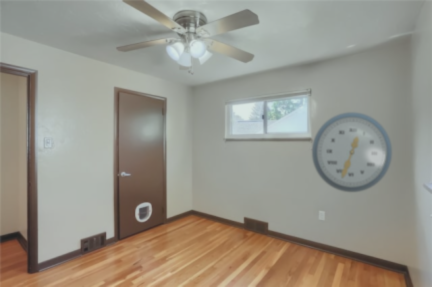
{"hour": 12, "minute": 33}
